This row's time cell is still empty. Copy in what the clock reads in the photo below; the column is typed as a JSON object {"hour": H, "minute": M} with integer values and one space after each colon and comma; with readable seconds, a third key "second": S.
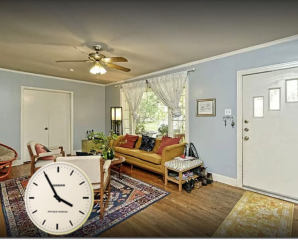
{"hour": 3, "minute": 55}
